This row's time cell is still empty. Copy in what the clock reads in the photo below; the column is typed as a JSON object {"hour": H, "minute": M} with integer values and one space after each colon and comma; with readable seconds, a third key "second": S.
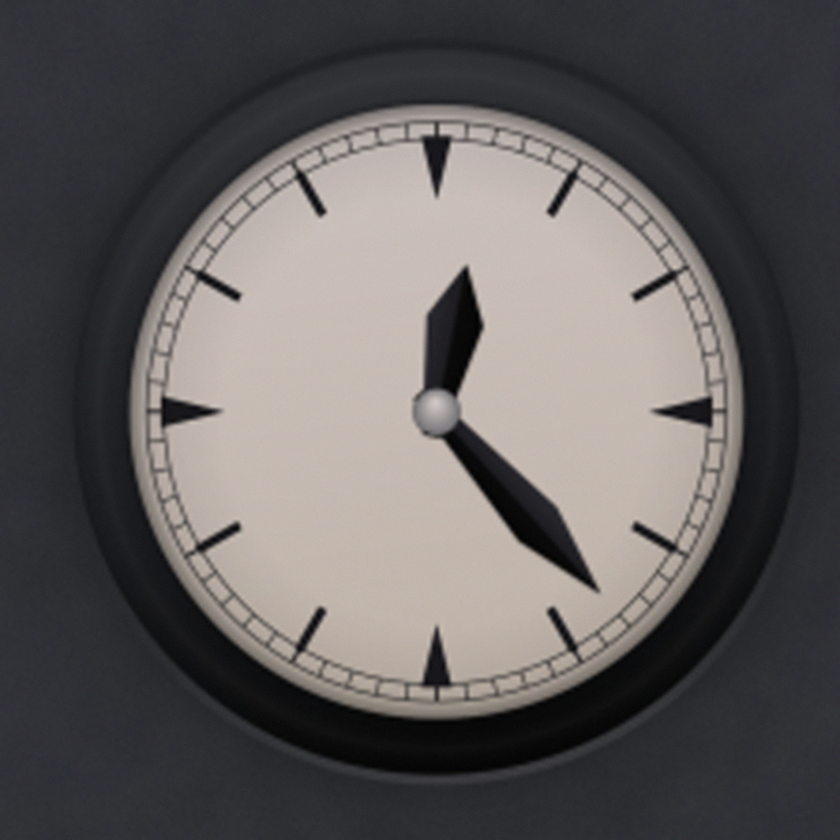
{"hour": 12, "minute": 23}
